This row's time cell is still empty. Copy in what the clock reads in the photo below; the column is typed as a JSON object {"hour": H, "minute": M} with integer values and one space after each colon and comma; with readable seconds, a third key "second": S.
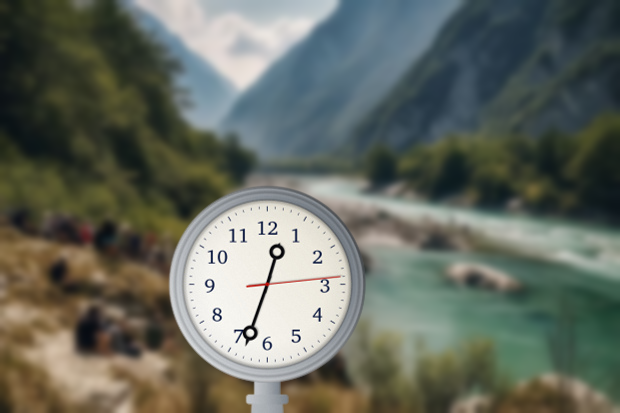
{"hour": 12, "minute": 33, "second": 14}
